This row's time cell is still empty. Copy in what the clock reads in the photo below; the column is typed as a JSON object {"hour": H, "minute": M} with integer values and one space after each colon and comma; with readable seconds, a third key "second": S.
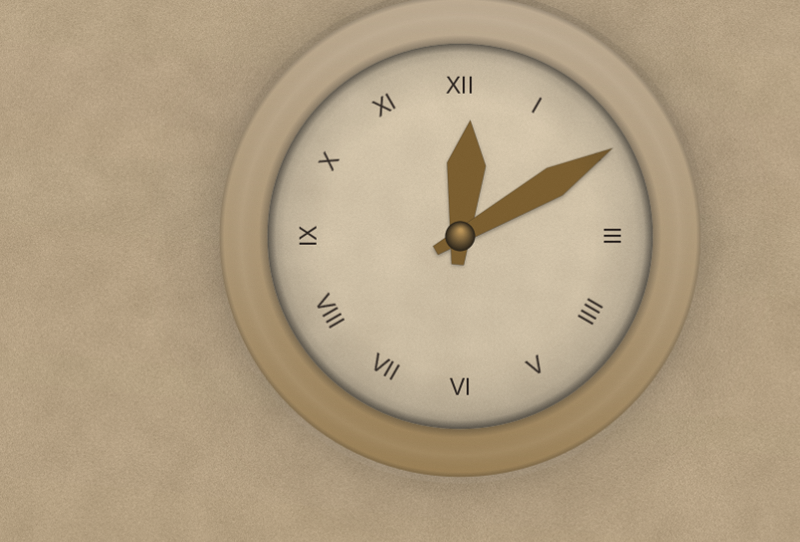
{"hour": 12, "minute": 10}
